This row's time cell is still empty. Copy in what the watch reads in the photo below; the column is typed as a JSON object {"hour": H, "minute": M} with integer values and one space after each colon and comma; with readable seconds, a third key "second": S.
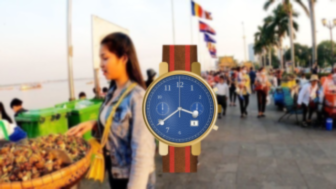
{"hour": 3, "minute": 39}
